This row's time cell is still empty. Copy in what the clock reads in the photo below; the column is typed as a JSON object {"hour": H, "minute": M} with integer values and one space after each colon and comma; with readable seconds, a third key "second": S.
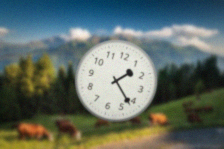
{"hour": 1, "minute": 22}
